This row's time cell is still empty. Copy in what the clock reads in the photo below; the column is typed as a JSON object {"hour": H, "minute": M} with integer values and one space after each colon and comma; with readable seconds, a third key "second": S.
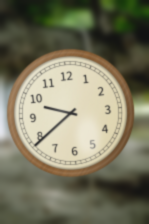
{"hour": 9, "minute": 39}
